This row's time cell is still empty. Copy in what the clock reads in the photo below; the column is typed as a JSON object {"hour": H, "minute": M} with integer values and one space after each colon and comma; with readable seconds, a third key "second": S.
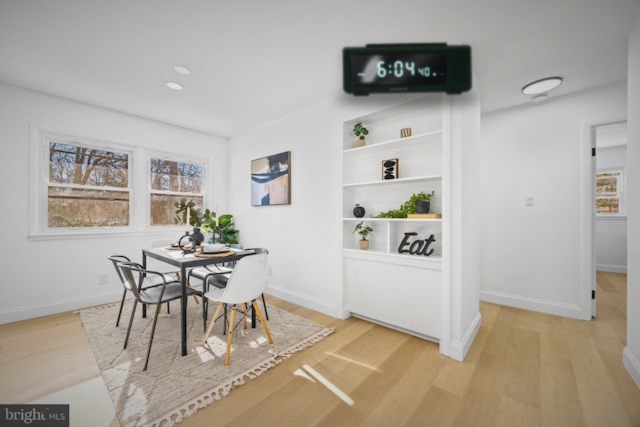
{"hour": 6, "minute": 4}
